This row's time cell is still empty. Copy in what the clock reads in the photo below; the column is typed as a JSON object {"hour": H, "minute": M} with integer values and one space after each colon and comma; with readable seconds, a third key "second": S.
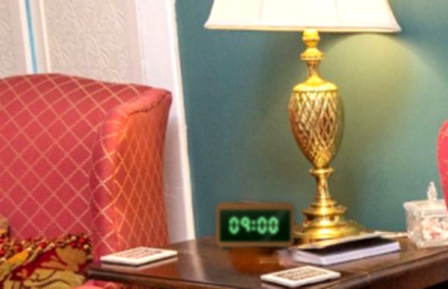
{"hour": 9, "minute": 0}
